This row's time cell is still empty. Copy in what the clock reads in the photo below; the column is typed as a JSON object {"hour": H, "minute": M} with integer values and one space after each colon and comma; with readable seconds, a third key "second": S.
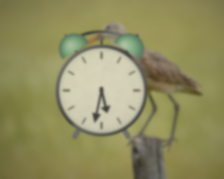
{"hour": 5, "minute": 32}
